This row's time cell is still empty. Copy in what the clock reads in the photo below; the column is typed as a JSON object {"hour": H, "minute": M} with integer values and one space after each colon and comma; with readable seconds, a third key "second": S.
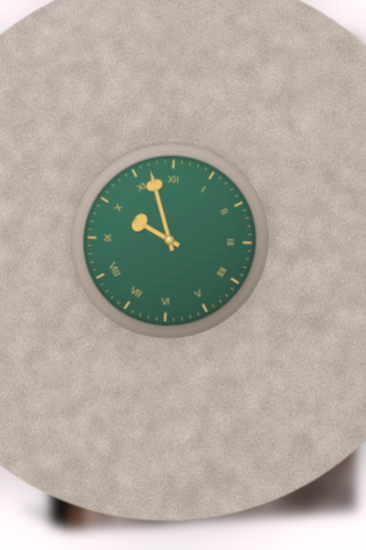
{"hour": 9, "minute": 57}
